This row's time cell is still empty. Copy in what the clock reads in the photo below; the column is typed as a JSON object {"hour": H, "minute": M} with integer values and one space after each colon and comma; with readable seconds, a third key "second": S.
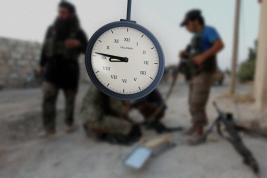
{"hour": 8, "minute": 46}
